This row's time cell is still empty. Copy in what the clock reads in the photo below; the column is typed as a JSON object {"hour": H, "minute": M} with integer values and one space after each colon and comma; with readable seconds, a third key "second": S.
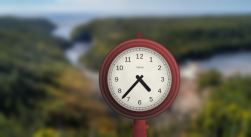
{"hour": 4, "minute": 37}
